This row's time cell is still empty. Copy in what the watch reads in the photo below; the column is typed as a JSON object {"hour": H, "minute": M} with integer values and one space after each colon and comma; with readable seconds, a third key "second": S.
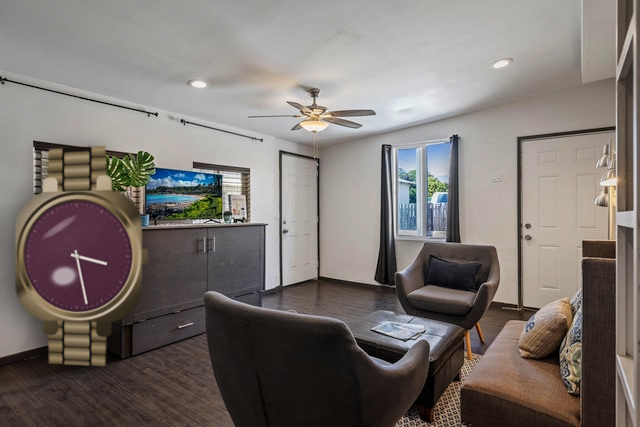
{"hour": 3, "minute": 28}
